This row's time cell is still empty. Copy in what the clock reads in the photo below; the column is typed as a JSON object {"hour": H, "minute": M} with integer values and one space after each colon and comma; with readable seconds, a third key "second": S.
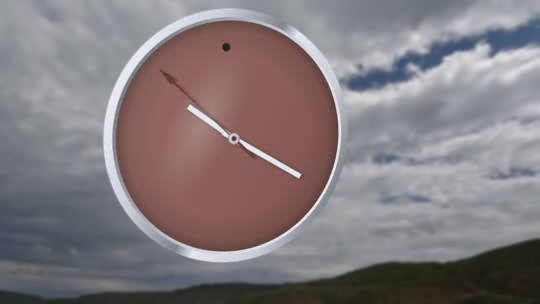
{"hour": 10, "minute": 20, "second": 53}
